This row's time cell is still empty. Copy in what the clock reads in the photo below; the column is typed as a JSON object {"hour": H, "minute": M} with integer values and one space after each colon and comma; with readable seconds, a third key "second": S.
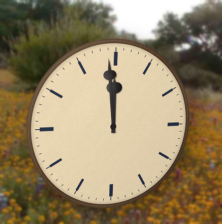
{"hour": 11, "minute": 59}
